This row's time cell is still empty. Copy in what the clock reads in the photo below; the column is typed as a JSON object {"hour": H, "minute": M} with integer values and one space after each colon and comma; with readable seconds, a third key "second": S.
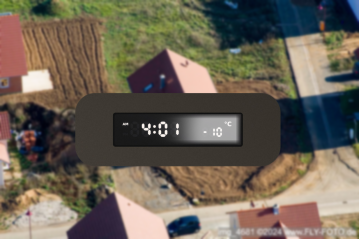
{"hour": 4, "minute": 1}
